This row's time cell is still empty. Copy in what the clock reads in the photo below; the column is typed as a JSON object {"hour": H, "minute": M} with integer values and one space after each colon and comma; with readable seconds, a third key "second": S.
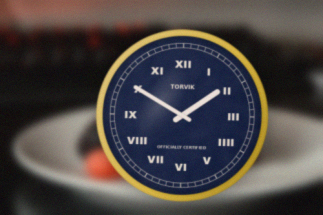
{"hour": 1, "minute": 50}
